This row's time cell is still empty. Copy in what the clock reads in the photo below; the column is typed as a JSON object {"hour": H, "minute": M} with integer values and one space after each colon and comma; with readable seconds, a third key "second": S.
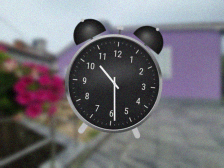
{"hour": 10, "minute": 29}
